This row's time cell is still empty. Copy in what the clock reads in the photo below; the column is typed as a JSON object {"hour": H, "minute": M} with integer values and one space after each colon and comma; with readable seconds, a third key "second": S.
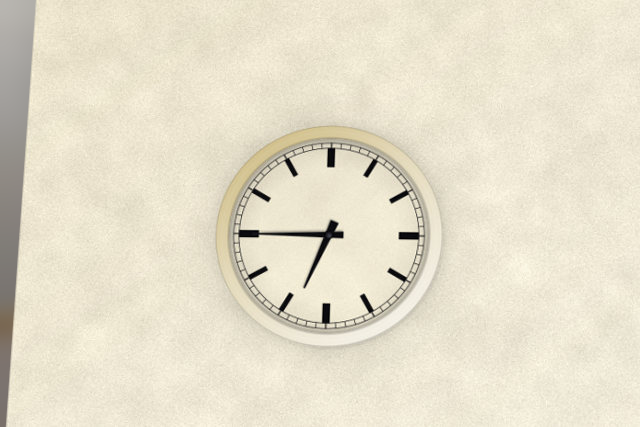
{"hour": 6, "minute": 45}
